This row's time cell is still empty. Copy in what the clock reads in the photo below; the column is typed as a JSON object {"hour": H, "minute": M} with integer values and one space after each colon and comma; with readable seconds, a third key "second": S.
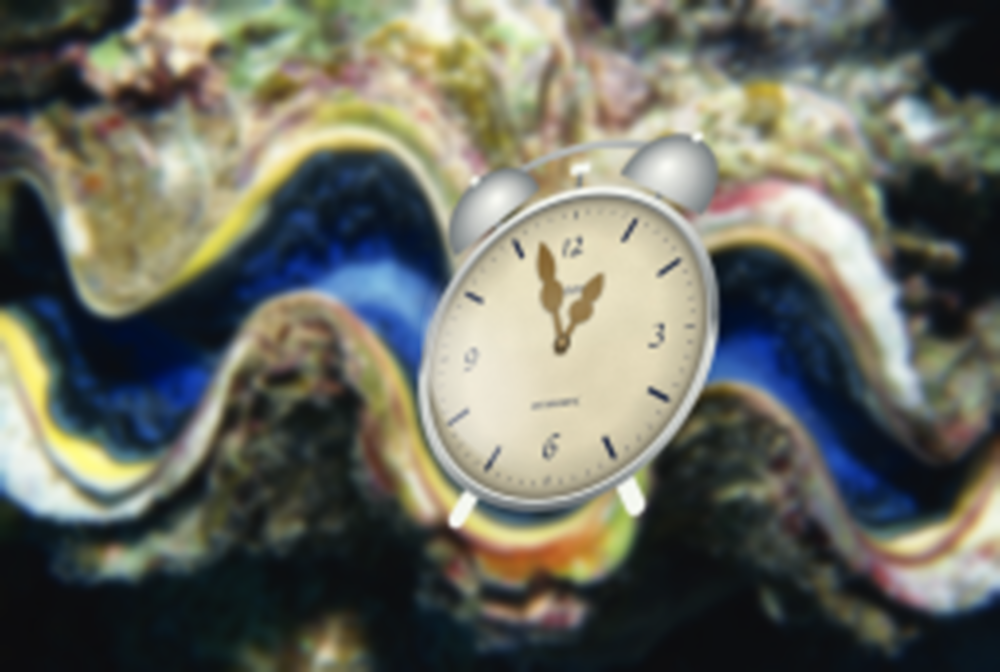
{"hour": 12, "minute": 57}
